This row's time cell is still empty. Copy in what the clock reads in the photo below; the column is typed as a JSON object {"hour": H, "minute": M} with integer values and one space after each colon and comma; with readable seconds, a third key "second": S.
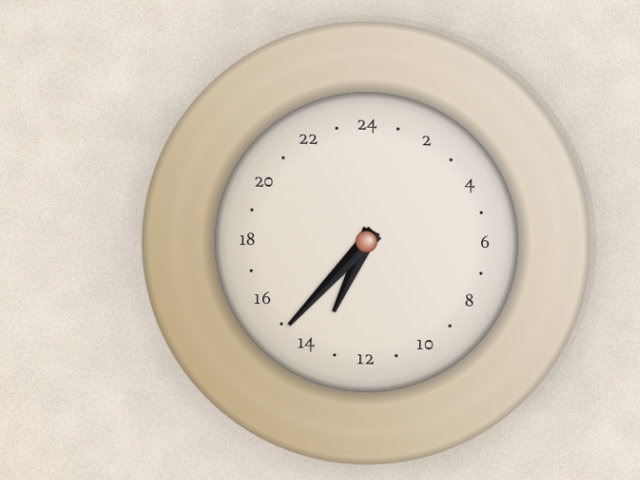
{"hour": 13, "minute": 37}
